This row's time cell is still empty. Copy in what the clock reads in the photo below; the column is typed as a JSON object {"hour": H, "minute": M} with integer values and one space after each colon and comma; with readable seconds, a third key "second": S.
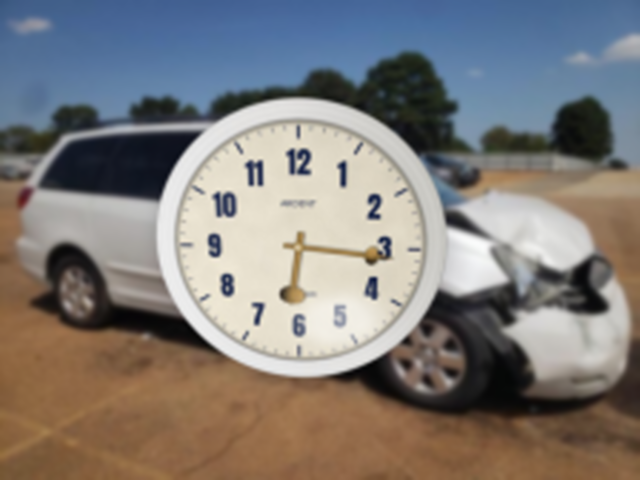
{"hour": 6, "minute": 16}
